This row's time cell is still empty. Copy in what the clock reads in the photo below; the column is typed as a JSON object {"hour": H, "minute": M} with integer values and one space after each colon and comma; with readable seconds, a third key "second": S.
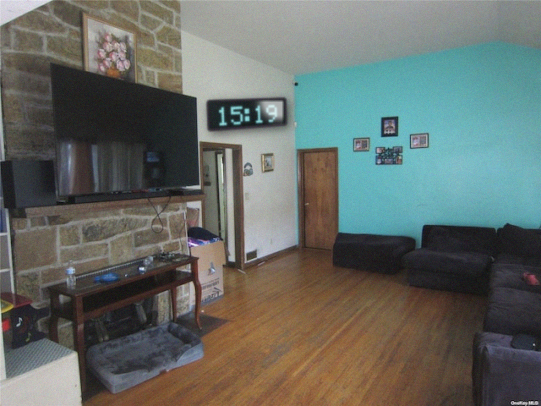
{"hour": 15, "minute": 19}
